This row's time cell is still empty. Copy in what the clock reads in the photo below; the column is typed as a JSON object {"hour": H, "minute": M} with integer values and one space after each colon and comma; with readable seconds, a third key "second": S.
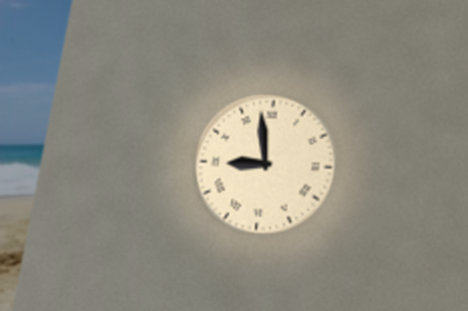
{"hour": 8, "minute": 58}
